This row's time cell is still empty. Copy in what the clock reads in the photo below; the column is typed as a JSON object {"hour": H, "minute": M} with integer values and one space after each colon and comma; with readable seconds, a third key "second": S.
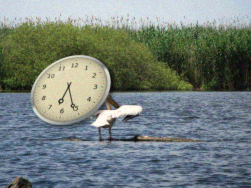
{"hour": 6, "minute": 26}
